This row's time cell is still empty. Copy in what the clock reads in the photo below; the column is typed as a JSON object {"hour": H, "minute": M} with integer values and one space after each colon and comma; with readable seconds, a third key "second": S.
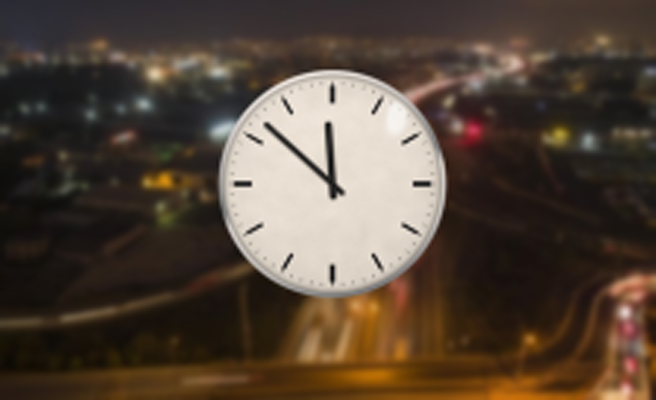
{"hour": 11, "minute": 52}
